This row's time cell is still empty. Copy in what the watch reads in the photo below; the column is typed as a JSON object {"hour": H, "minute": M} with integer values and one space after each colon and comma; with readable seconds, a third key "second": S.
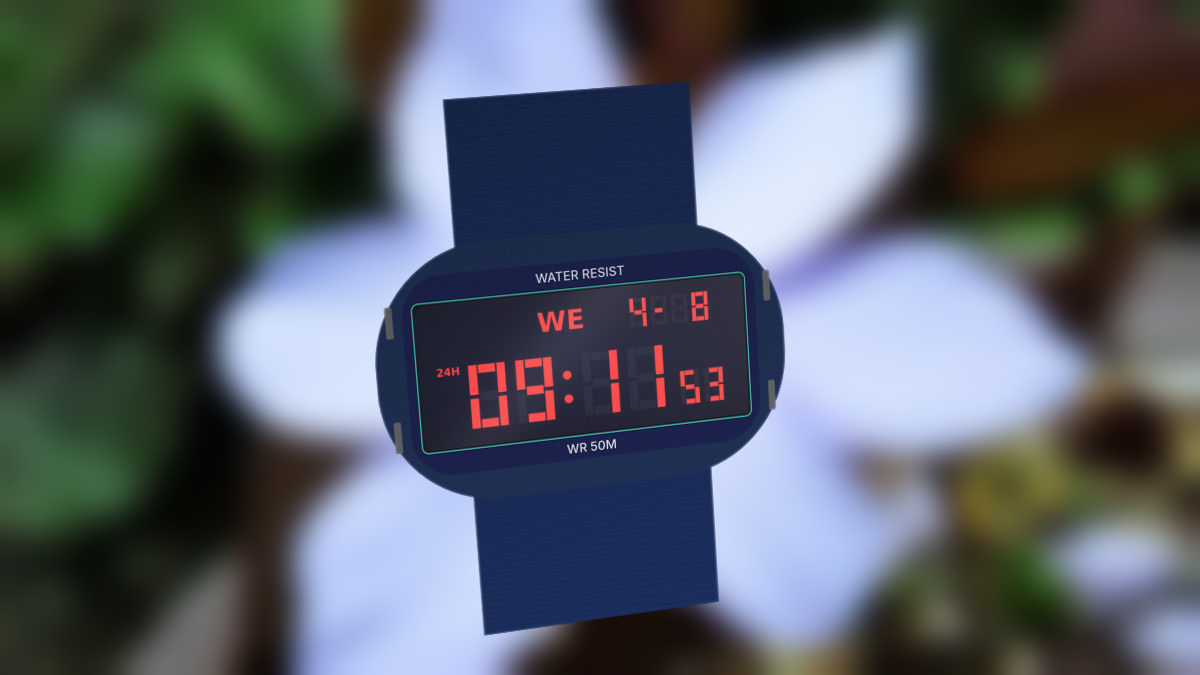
{"hour": 9, "minute": 11, "second": 53}
